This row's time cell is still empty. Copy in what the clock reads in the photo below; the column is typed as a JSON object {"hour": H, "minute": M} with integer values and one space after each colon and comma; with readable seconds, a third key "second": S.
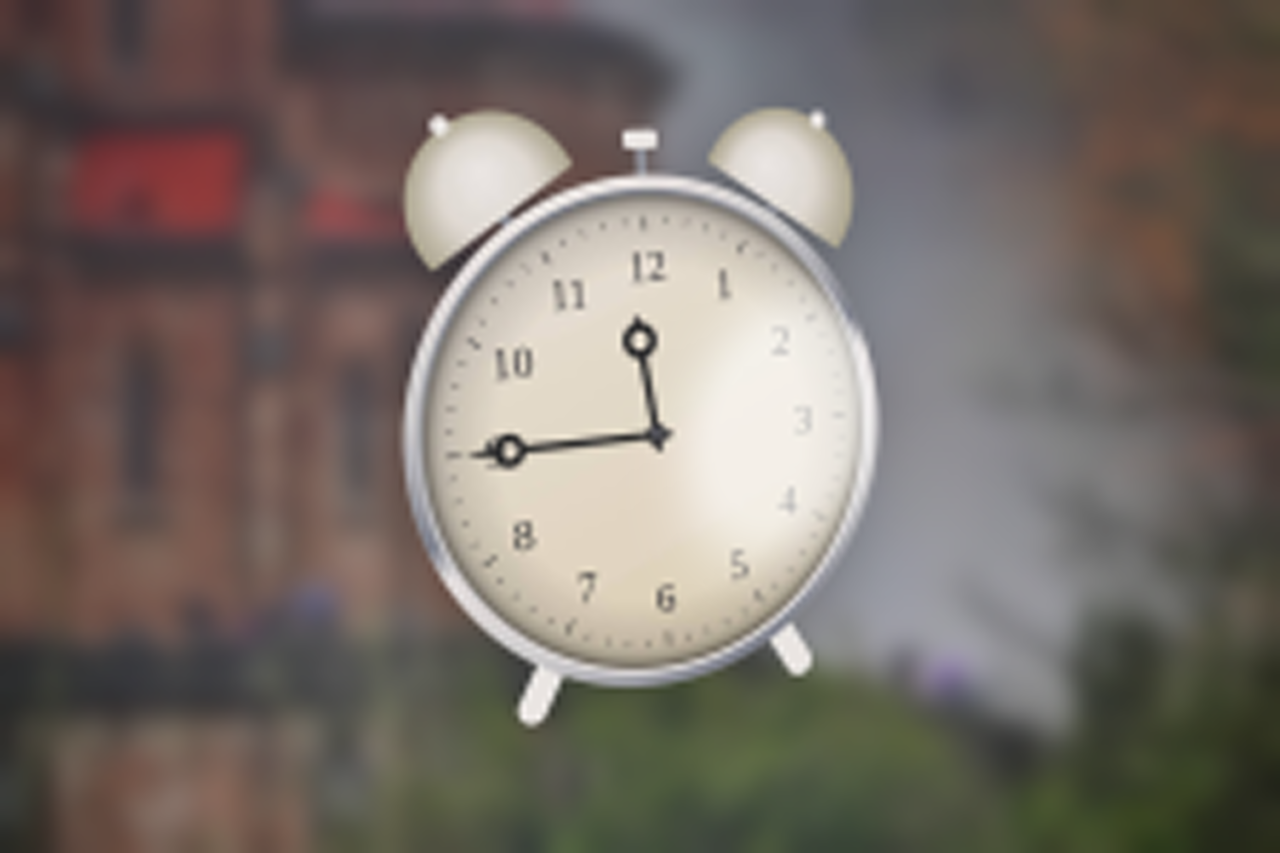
{"hour": 11, "minute": 45}
